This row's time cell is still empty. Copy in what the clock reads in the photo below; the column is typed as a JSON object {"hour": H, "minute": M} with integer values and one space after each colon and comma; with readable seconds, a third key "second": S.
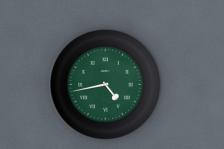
{"hour": 4, "minute": 43}
